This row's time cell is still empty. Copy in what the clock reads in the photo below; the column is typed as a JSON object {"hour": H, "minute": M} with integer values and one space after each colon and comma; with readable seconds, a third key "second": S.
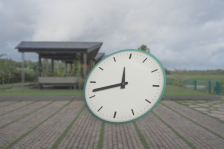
{"hour": 11, "minute": 42}
